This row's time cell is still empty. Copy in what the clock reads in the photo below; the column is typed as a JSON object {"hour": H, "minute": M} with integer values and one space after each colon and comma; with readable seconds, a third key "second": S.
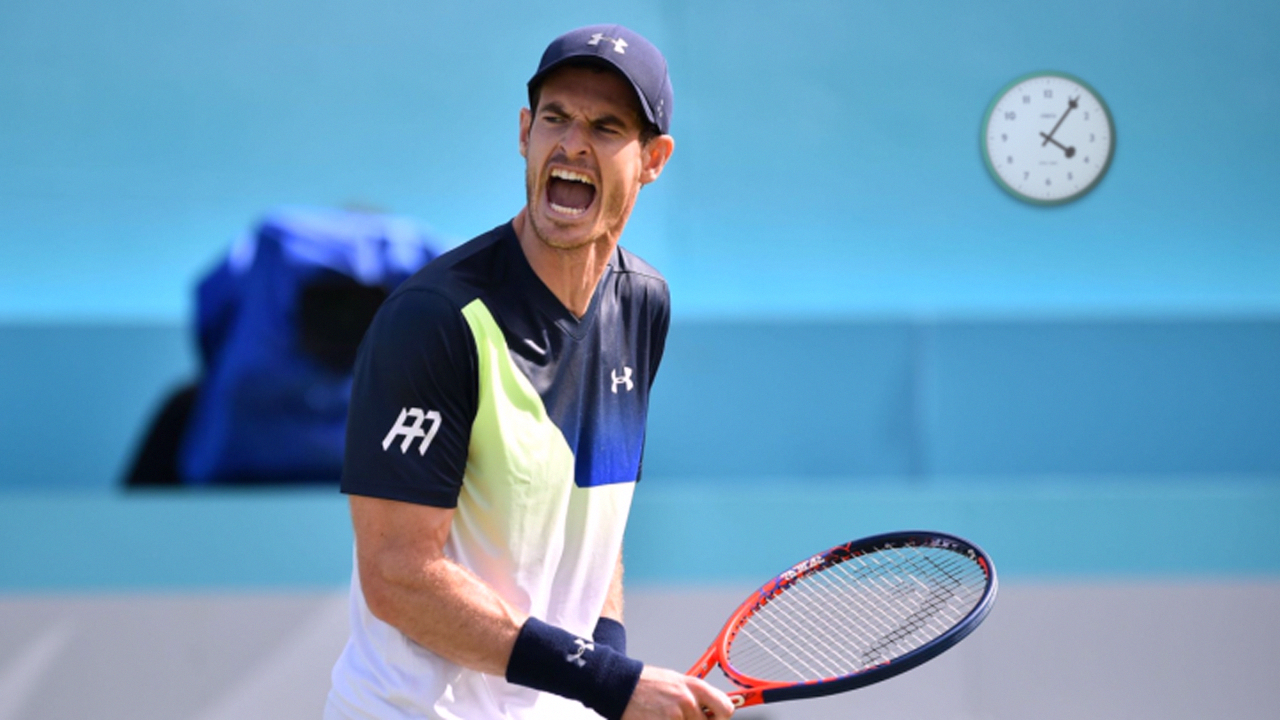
{"hour": 4, "minute": 6}
